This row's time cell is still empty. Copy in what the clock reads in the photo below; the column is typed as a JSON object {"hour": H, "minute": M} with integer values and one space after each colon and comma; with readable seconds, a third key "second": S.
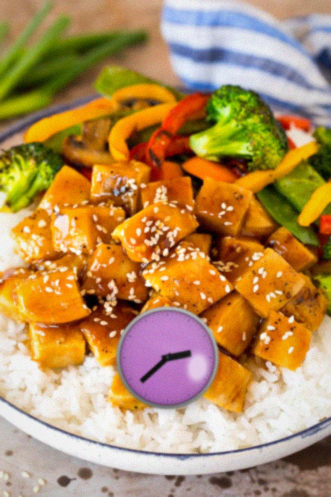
{"hour": 2, "minute": 38}
